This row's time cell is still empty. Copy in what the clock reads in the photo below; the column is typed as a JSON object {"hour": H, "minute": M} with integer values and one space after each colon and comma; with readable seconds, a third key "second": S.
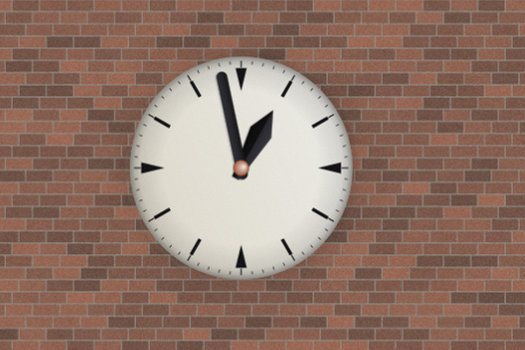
{"hour": 12, "minute": 58}
